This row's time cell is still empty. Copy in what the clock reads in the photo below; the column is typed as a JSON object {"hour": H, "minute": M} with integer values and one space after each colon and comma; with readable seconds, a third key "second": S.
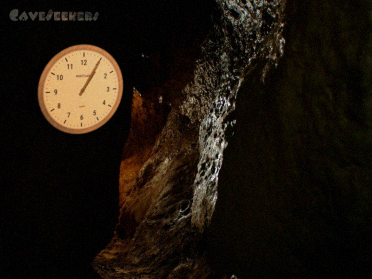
{"hour": 1, "minute": 5}
